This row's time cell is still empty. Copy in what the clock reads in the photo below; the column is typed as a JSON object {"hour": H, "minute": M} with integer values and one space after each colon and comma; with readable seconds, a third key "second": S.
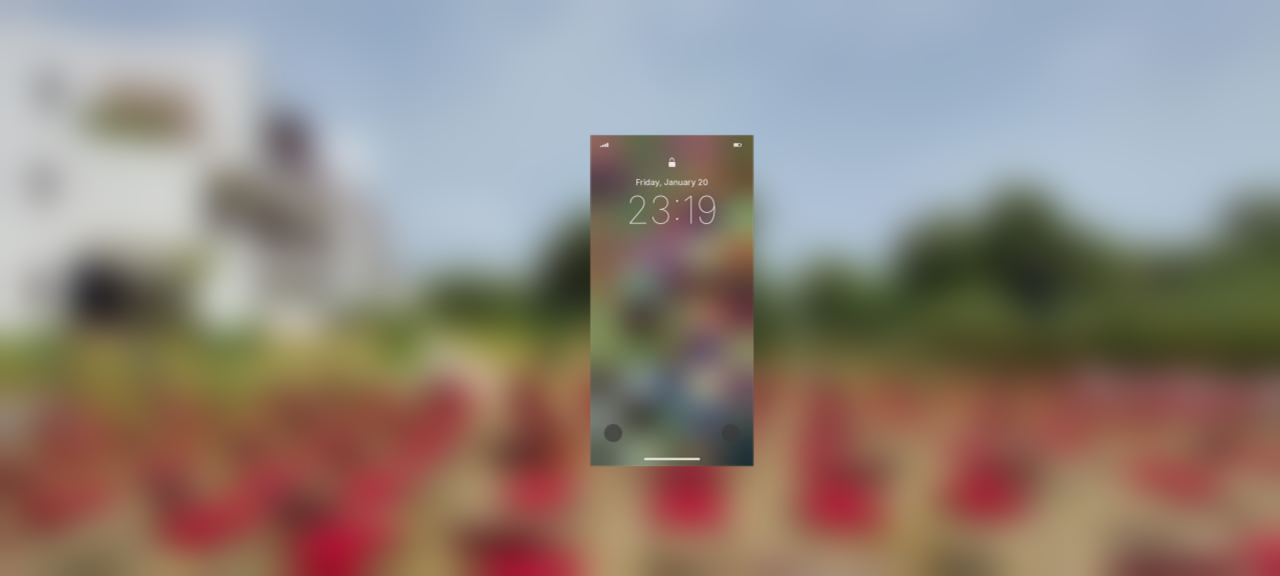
{"hour": 23, "minute": 19}
